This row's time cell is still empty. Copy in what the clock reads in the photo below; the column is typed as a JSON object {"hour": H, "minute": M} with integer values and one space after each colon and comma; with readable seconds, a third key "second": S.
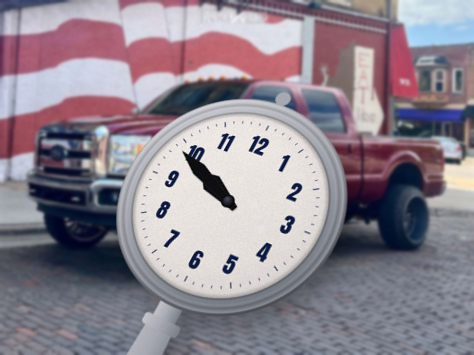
{"hour": 9, "minute": 49}
